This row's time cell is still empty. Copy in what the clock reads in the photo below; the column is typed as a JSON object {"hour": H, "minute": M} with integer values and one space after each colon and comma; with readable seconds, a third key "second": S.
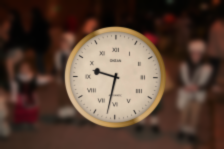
{"hour": 9, "minute": 32}
